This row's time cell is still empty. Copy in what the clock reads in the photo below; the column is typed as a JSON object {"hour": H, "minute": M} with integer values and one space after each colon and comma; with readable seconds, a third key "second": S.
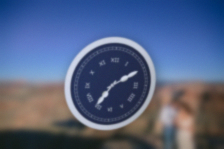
{"hour": 7, "minute": 10}
